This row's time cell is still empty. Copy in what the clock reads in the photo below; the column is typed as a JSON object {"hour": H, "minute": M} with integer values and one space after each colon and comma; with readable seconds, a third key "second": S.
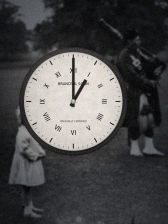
{"hour": 1, "minute": 0}
